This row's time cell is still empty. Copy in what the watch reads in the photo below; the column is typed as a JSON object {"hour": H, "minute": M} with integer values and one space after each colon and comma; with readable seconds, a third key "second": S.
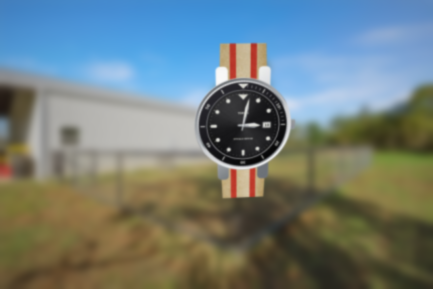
{"hour": 3, "minute": 2}
